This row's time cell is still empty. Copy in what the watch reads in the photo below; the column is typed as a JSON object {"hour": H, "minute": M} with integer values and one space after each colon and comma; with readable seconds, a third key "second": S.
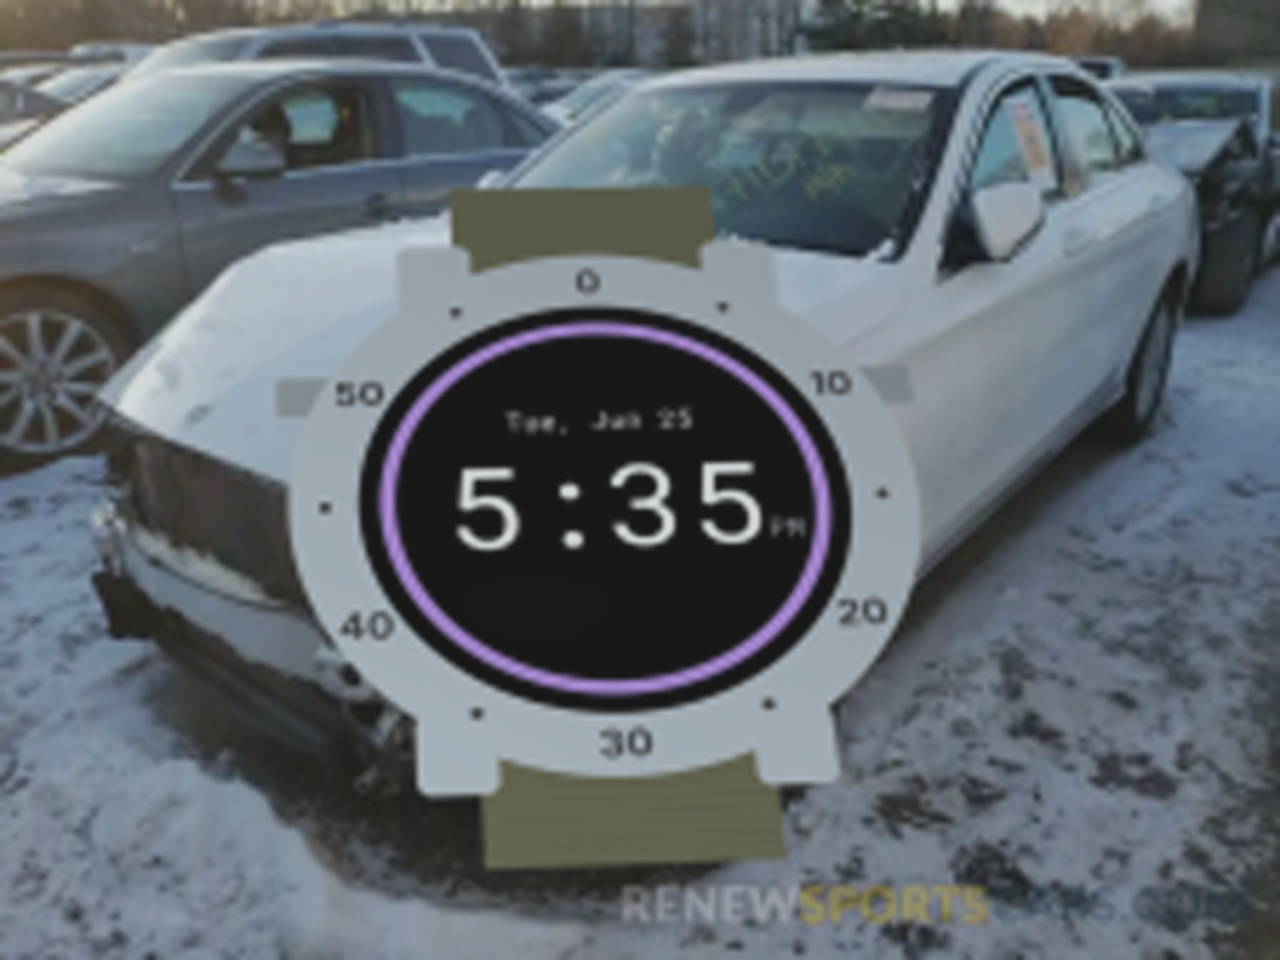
{"hour": 5, "minute": 35}
